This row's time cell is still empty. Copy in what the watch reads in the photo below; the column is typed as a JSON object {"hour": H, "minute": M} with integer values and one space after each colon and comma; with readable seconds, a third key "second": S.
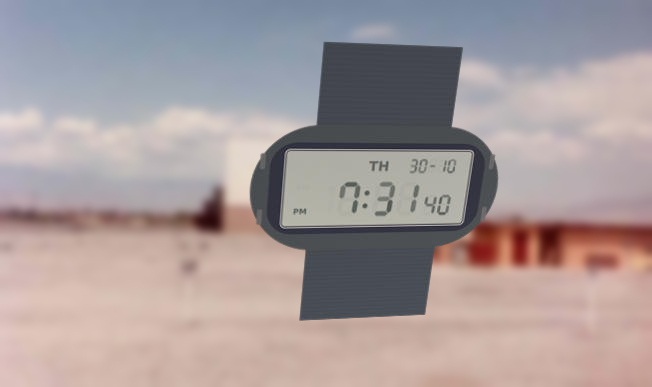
{"hour": 7, "minute": 31, "second": 40}
